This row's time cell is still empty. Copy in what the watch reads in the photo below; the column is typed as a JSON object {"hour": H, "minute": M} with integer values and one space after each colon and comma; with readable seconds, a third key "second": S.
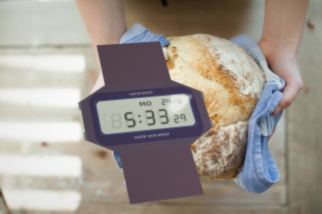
{"hour": 5, "minute": 33}
